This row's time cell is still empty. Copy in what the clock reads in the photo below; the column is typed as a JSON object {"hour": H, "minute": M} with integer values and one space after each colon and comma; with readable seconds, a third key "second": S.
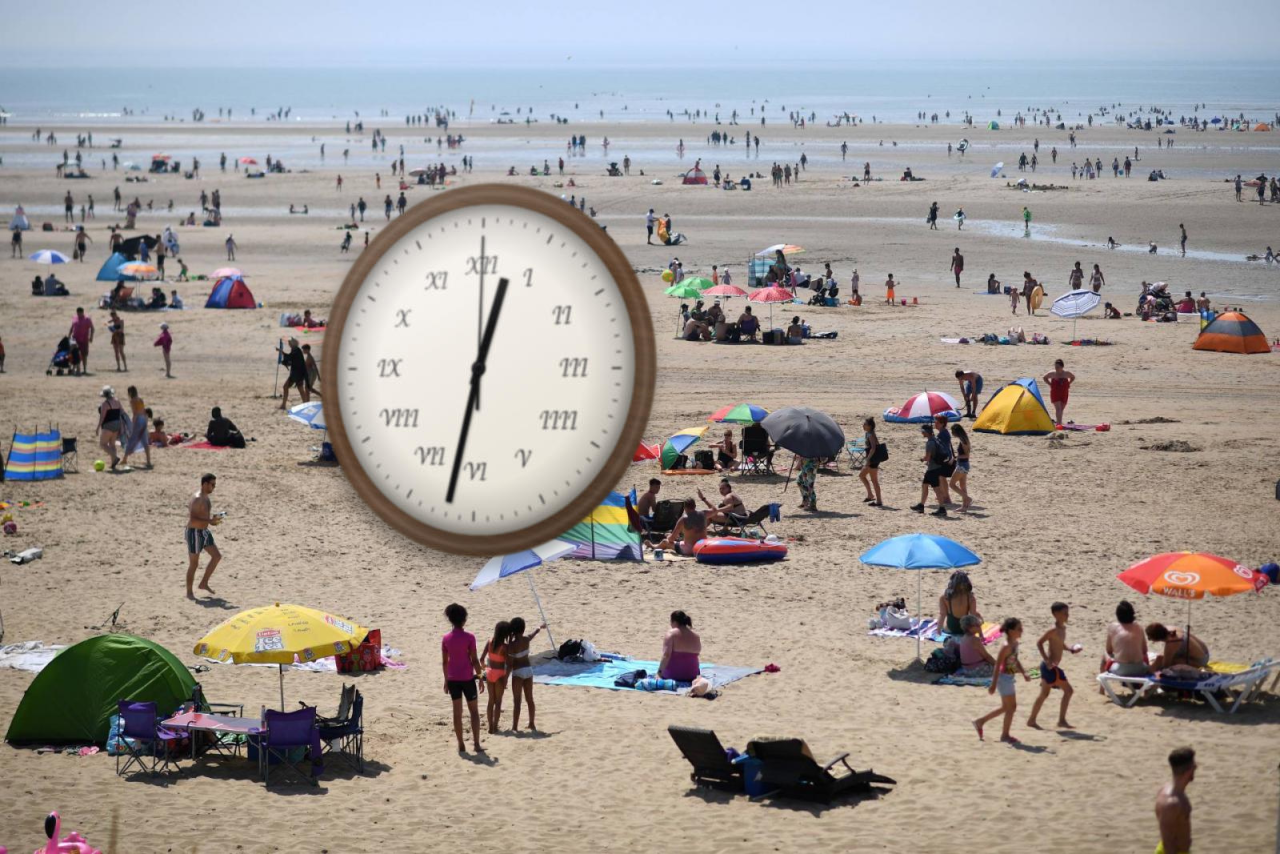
{"hour": 12, "minute": 32, "second": 0}
